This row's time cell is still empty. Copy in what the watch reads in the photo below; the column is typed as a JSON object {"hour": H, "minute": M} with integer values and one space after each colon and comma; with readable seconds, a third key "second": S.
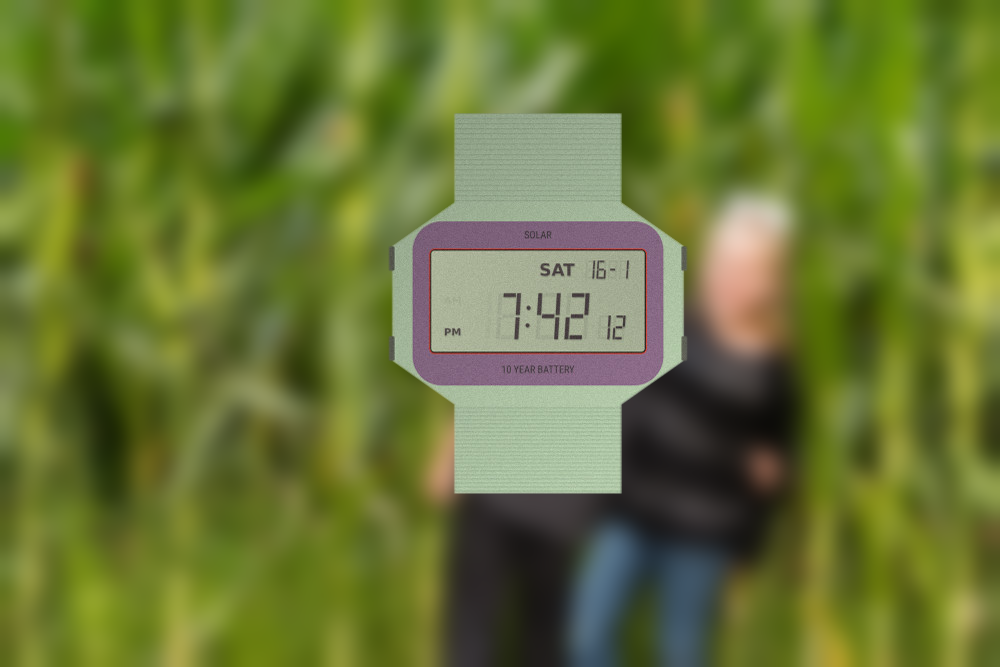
{"hour": 7, "minute": 42, "second": 12}
